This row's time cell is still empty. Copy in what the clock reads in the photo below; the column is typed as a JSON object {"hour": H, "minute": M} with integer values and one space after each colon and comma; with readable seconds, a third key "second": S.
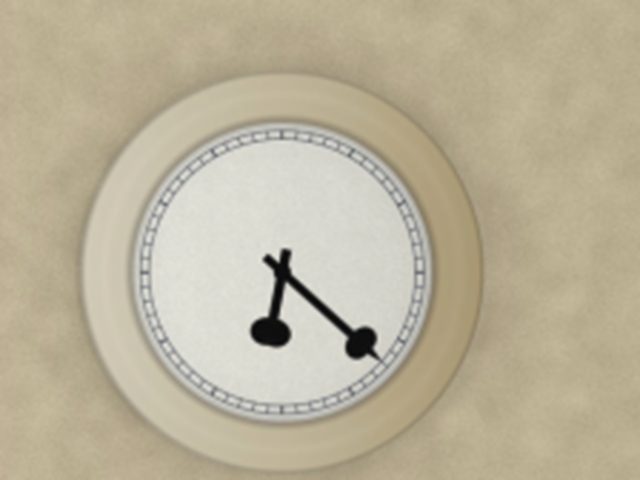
{"hour": 6, "minute": 22}
